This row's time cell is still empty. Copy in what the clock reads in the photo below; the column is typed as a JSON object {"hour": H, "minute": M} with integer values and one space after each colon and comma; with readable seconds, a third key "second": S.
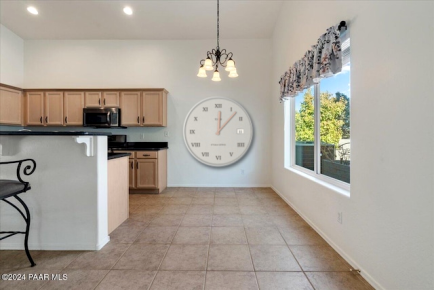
{"hour": 12, "minute": 7}
